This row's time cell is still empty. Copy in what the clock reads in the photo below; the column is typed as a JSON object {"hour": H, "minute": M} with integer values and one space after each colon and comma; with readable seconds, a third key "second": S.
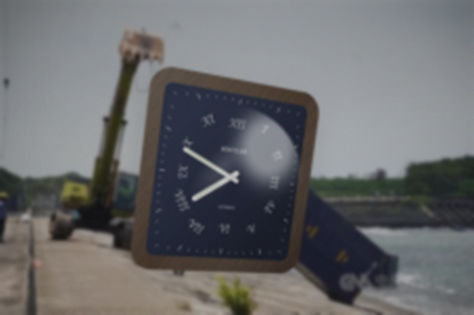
{"hour": 7, "minute": 49}
